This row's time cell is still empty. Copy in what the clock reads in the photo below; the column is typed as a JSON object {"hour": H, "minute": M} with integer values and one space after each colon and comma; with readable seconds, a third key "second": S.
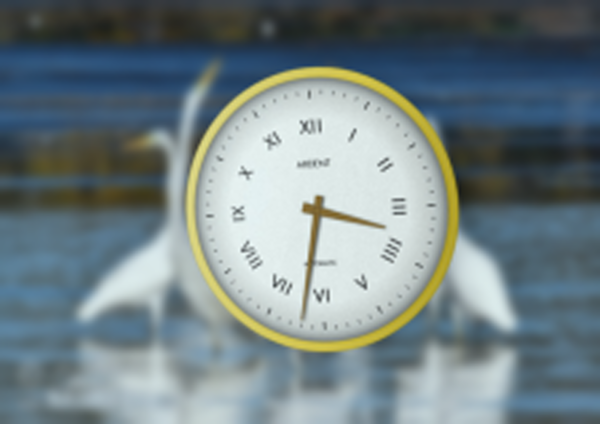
{"hour": 3, "minute": 32}
